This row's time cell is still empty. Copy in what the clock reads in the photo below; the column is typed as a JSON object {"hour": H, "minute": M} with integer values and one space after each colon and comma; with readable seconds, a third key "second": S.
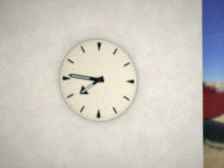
{"hour": 7, "minute": 46}
